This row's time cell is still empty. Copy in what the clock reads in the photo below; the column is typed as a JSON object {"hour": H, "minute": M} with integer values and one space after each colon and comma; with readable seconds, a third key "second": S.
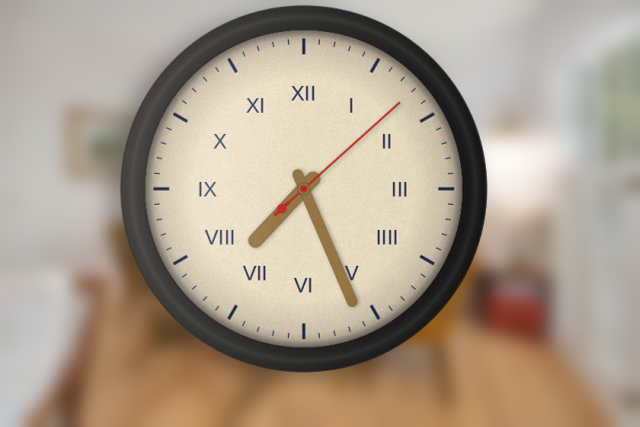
{"hour": 7, "minute": 26, "second": 8}
